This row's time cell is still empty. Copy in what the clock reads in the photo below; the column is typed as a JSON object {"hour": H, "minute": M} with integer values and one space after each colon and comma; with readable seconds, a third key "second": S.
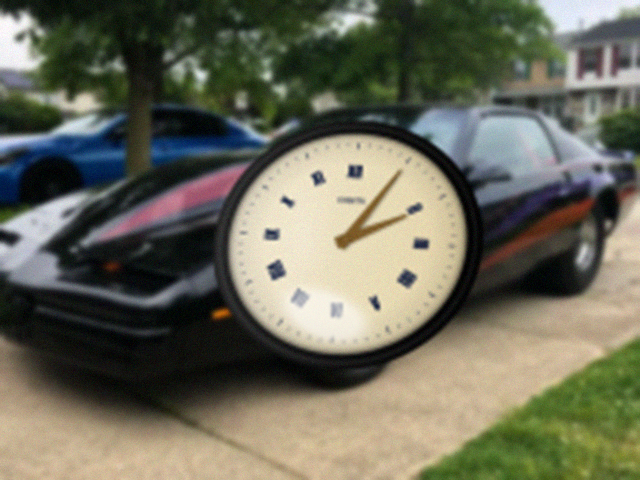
{"hour": 2, "minute": 5}
